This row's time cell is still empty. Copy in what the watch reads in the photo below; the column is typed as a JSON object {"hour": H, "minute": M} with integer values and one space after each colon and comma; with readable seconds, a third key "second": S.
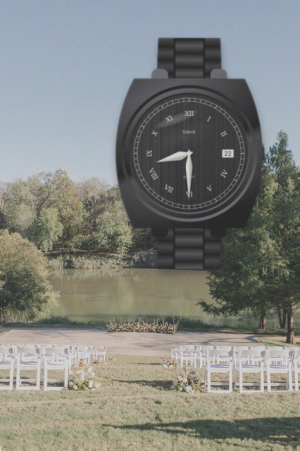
{"hour": 8, "minute": 30}
